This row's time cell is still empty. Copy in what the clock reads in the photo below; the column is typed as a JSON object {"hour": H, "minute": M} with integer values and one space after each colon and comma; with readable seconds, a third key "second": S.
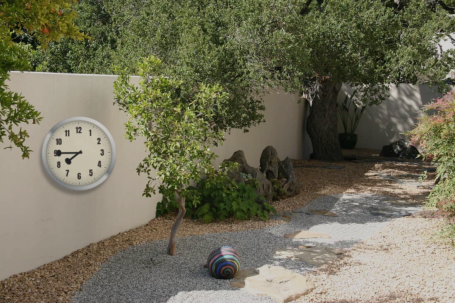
{"hour": 7, "minute": 45}
